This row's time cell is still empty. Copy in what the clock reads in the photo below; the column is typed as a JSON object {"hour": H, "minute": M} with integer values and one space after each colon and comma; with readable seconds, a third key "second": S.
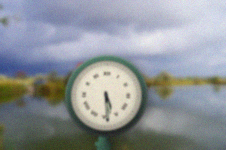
{"hour": 5, "minute": 29}
